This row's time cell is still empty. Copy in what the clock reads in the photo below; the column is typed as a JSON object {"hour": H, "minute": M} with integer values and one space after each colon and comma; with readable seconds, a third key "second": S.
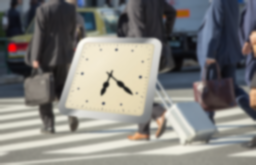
{"hour": 6, "minute": 21}
